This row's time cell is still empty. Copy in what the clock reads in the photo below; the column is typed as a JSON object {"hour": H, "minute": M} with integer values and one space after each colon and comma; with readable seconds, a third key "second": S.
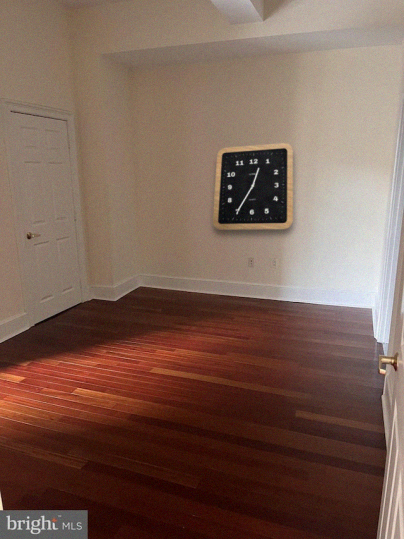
{"hour": 12, "minute": 35}
